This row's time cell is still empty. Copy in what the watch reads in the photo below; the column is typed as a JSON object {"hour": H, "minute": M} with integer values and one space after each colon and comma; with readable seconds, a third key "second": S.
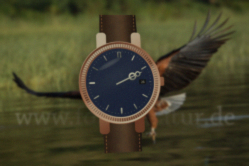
{"hour": 2, "minute": 11}
